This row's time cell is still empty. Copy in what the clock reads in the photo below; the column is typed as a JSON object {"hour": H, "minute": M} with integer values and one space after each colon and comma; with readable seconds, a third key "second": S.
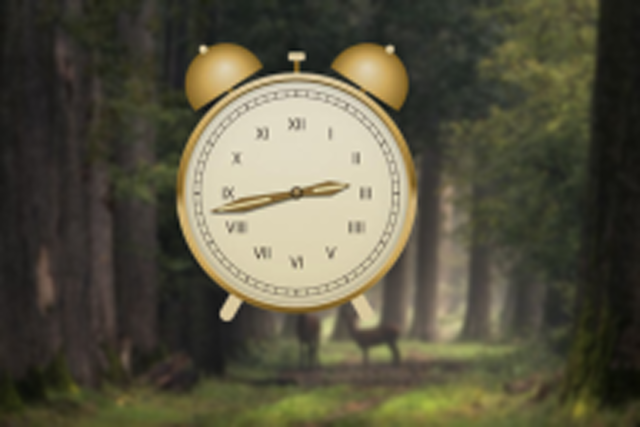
{"hour": 2, "minute": 43}
